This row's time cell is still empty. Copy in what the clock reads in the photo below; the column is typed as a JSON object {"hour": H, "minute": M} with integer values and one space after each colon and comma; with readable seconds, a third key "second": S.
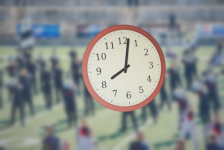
{"hour": 8, "minute": 2}
